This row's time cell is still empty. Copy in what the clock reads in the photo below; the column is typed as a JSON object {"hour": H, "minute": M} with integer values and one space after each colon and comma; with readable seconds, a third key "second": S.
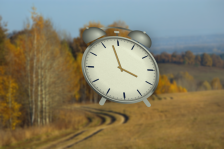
{"hour": 3, "minute": 58}
